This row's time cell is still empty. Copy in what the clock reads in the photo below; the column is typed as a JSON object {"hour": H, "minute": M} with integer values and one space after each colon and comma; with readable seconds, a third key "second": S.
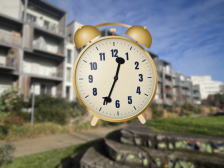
{"hour": 12, "minute": 34}
